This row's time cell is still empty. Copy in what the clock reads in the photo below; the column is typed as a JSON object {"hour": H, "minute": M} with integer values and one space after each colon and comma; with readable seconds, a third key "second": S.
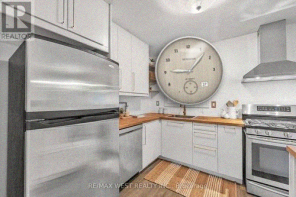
{"hour": 9, "minute": 7}
